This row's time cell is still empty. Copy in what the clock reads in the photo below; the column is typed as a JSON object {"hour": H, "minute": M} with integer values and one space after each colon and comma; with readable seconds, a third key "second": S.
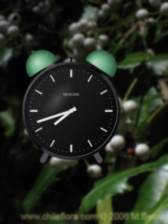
{"hour": 7, "minute": 42}
